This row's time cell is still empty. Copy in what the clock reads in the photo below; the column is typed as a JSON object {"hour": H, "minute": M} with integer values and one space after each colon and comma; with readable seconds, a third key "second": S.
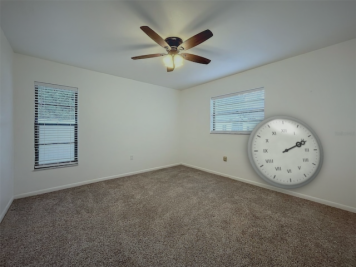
{"hour": 2, "minute": 11}
